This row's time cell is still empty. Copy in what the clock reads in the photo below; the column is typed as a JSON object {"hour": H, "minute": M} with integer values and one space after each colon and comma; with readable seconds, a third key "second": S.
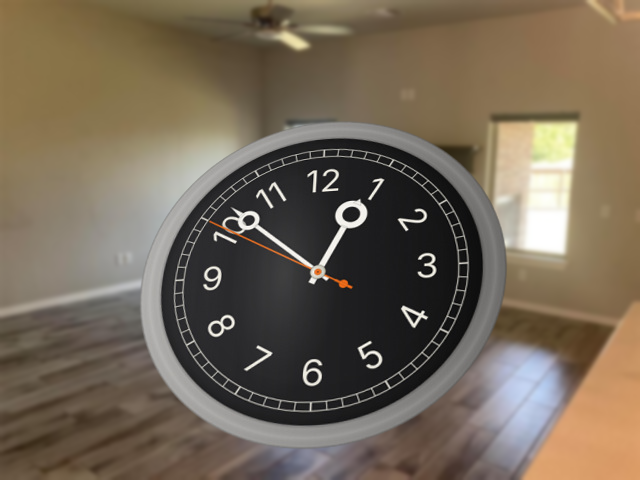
{"hour": 12, "minute": 51, "second": 50}
